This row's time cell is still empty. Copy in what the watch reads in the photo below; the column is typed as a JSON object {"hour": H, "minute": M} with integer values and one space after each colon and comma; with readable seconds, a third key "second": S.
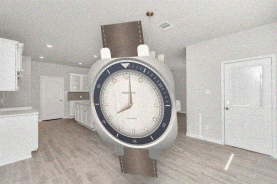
{"hour": 8, "minute": 1}
